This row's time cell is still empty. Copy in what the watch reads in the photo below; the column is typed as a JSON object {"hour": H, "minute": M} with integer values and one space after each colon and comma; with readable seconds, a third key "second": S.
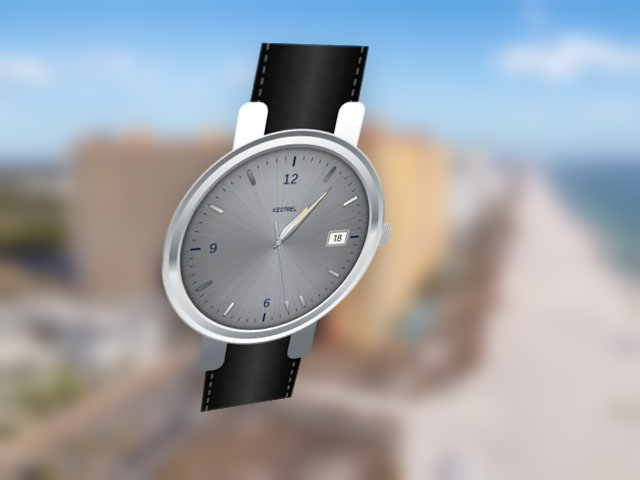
{"hour": 1, "minute": 6, "second": 27}
